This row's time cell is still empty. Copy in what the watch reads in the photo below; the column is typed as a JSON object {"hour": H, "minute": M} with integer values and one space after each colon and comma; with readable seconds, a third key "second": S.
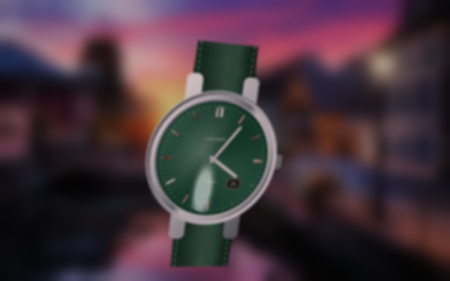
{"hour": 4, "minute": 6}
